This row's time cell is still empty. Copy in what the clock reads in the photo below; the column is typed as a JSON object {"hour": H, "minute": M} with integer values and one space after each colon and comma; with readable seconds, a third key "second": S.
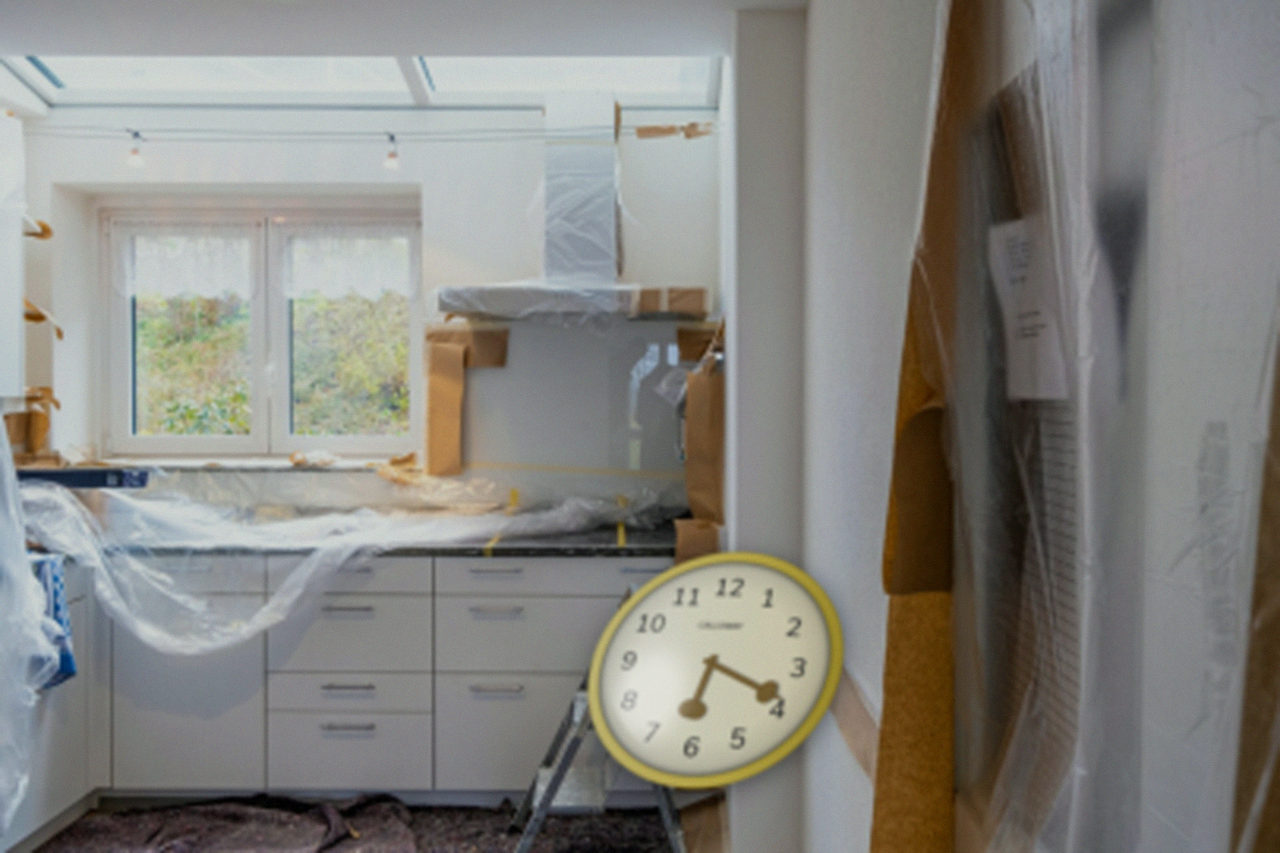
{"hour": 6, "minute": 19}
